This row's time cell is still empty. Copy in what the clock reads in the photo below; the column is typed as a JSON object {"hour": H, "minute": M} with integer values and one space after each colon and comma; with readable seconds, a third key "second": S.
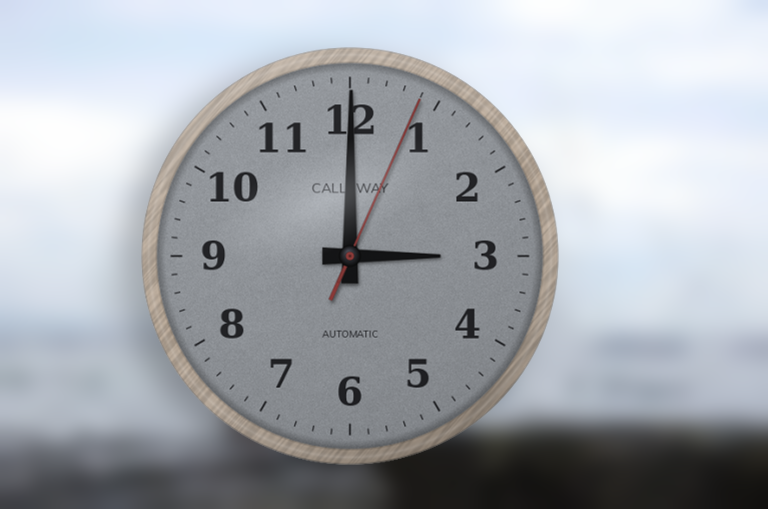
{"hour": 3, "minute": 0, "second": 4}
